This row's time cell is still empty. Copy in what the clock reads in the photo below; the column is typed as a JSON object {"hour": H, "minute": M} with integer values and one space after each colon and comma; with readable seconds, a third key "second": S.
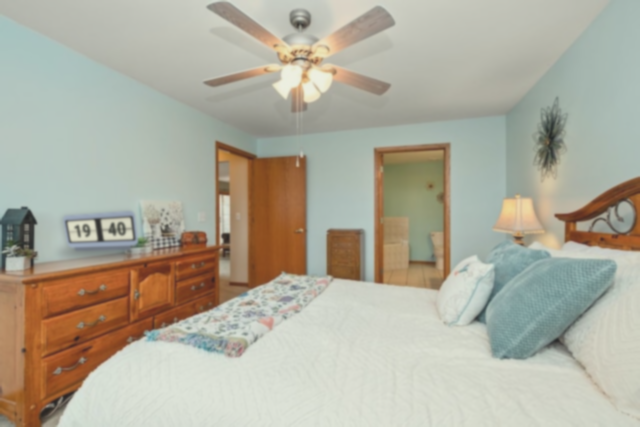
{"hour": 19, "minute": 40}
